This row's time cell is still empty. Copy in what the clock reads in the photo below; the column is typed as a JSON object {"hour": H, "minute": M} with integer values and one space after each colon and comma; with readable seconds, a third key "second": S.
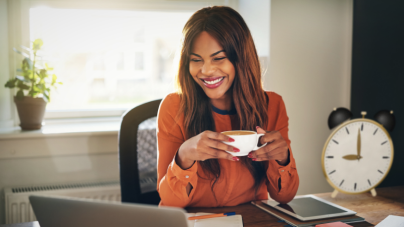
{"hour": 8, "minute": 59}
